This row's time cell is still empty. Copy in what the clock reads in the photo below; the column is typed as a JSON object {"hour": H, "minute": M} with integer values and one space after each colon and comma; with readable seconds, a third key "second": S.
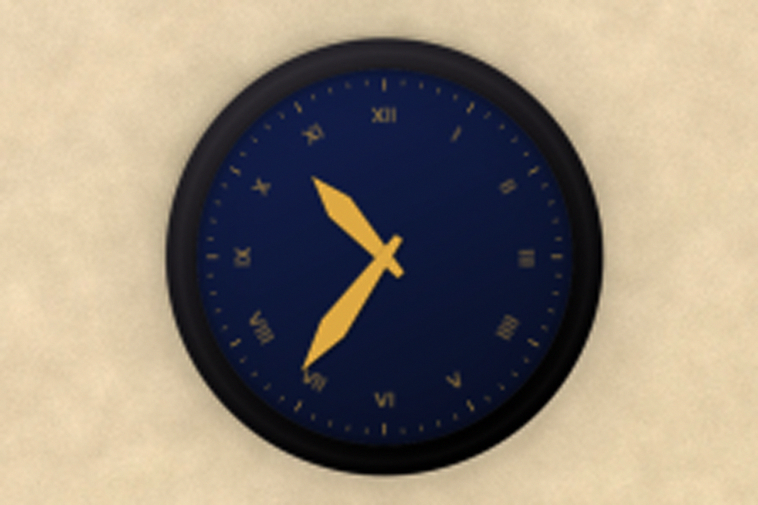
{"hour": 10, "minute": 36}
